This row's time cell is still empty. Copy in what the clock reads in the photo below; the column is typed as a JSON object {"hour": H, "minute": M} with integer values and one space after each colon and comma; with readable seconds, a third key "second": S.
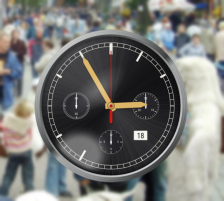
{"hour": 2, "minute": 55}
